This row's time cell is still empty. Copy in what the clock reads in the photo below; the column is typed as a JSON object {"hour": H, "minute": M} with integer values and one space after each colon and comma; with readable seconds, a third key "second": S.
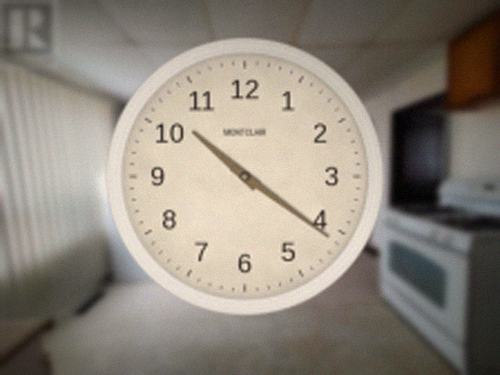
{"hour": 10, "minute": 21}
